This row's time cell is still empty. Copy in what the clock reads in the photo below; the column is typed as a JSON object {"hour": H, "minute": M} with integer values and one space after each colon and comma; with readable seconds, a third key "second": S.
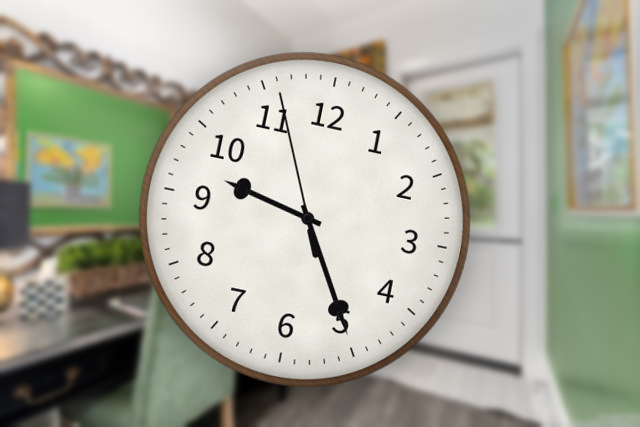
{"hour": 9, "minute": 24, "second": 56}
